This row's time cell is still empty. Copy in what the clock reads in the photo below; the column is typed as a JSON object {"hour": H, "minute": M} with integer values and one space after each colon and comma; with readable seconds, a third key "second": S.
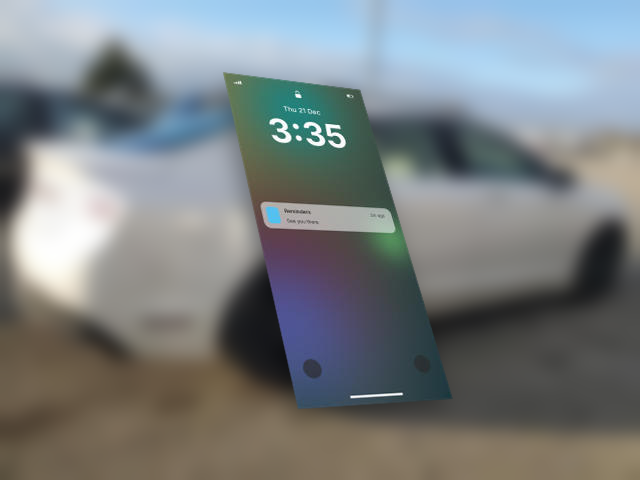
{"hour": 3, "minute": 35}
